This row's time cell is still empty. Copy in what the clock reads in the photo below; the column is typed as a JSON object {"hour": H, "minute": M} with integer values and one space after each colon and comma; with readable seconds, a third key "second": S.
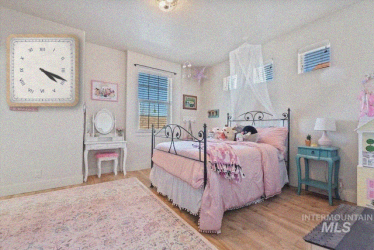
{"hour": 4, "minute": 19}
